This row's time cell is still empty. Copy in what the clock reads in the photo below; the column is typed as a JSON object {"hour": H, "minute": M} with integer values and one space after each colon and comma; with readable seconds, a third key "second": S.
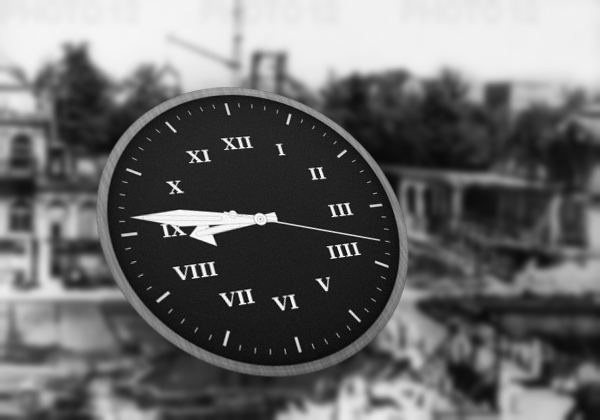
{"hour": 8, "minute": 46, "second": 18}
